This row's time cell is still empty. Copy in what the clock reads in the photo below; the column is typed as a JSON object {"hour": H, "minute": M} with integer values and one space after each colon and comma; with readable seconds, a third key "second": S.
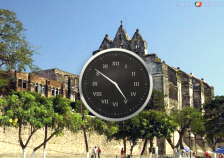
{"hour": 4, "minute": 51}
